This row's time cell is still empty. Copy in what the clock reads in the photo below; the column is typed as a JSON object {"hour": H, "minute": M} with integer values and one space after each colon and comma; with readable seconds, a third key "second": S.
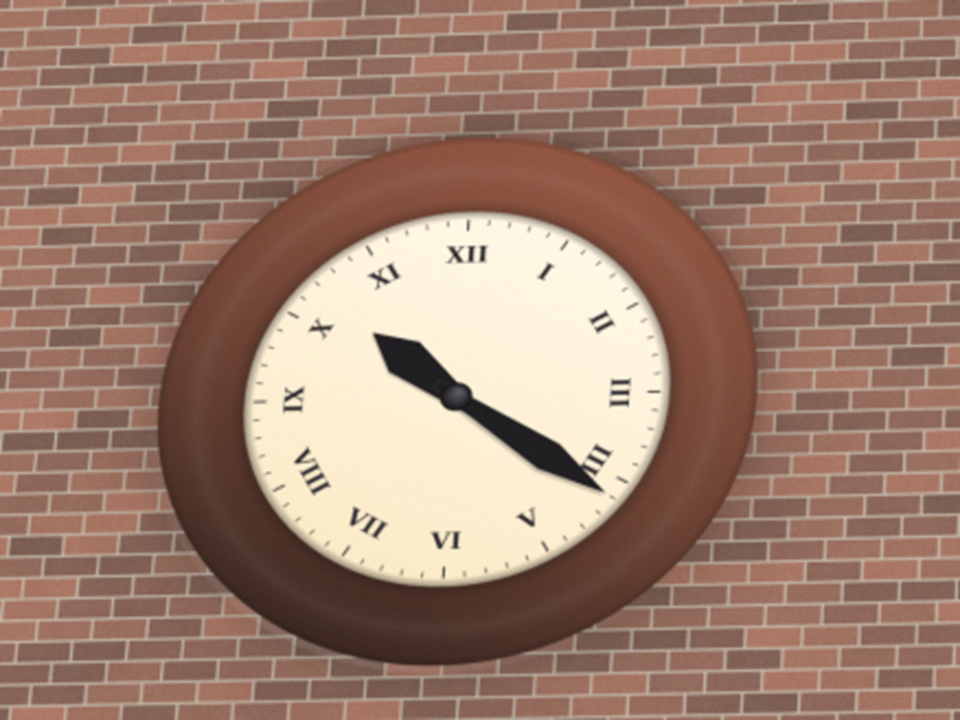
{"hour": 10, "minute": 21}
